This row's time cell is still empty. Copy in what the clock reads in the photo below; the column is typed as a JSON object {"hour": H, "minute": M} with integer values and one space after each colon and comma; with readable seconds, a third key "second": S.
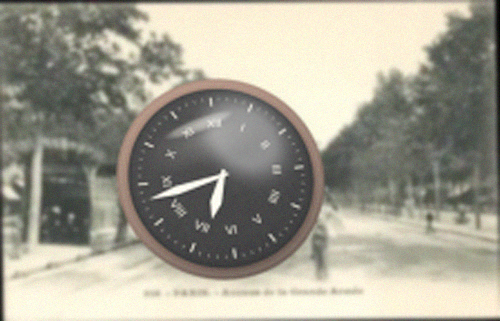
{"hour": 6, "minute": 43}
